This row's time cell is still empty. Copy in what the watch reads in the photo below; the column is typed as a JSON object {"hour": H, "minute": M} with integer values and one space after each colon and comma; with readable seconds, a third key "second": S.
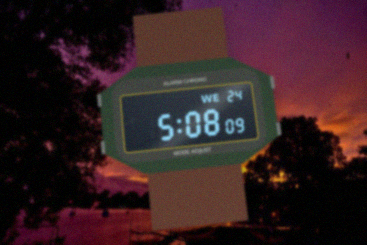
{"hour": 5, "minute": 8, "second": 9}
